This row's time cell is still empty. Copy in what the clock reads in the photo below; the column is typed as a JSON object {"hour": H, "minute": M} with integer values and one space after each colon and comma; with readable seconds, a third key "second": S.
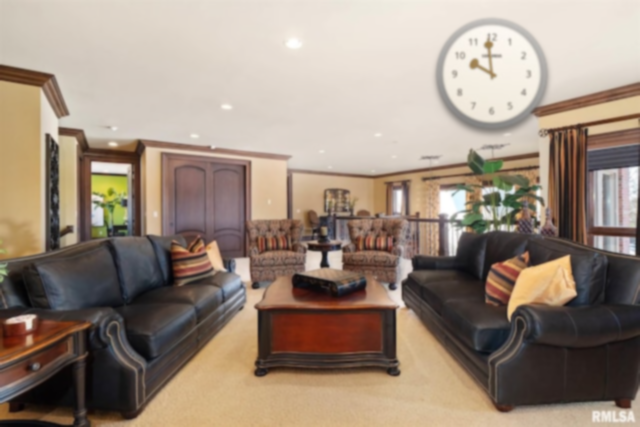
{"hour": 9, "minute": 59}
